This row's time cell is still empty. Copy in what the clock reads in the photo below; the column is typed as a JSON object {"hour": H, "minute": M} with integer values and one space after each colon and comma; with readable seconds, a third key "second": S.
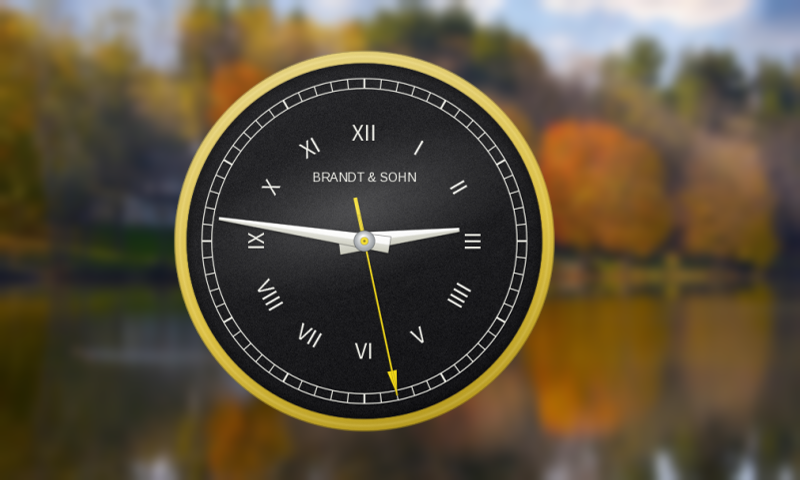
{"hour": 2, "minute": 46, "second": 28}
